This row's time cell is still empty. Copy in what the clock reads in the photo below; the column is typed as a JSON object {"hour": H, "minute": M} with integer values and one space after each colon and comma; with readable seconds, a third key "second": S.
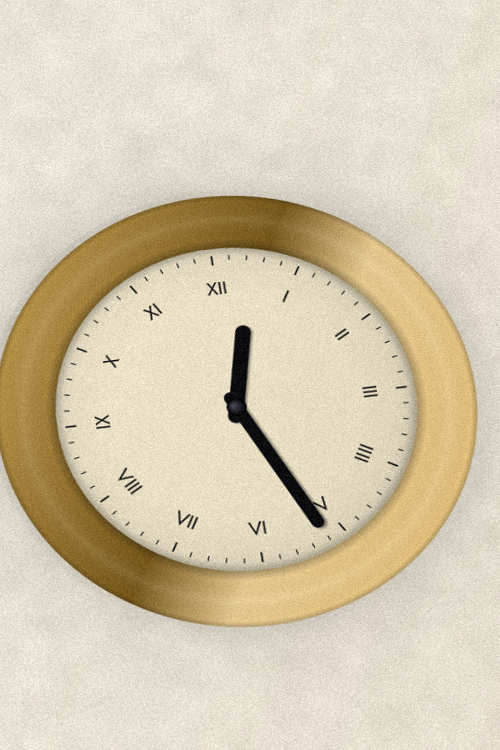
{"hour": 12, "minute": 26}
